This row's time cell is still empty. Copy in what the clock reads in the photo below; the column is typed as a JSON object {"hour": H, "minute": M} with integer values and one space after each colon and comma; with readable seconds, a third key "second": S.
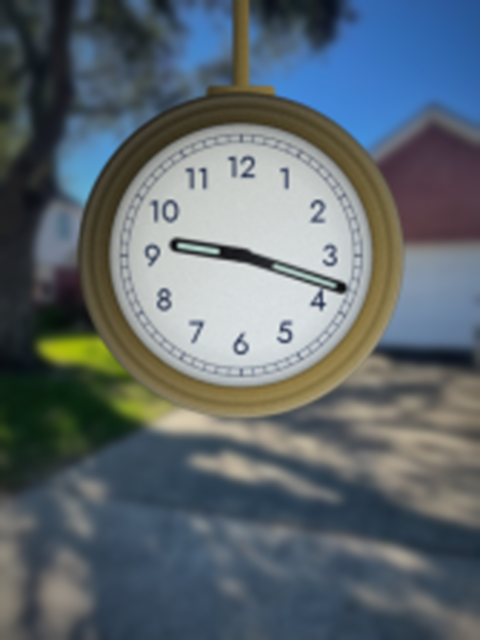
{"hour": 9, "minute": 18}
